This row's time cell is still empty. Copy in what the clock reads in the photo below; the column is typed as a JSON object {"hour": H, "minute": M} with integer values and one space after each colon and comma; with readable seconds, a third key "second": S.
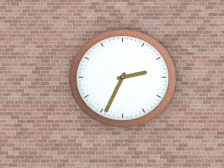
{"hour": 2, "minute": 34}
